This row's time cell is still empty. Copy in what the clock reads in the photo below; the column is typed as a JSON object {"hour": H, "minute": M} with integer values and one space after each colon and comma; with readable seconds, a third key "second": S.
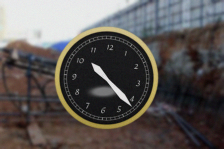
{"hour": 10, "minute": 22}
